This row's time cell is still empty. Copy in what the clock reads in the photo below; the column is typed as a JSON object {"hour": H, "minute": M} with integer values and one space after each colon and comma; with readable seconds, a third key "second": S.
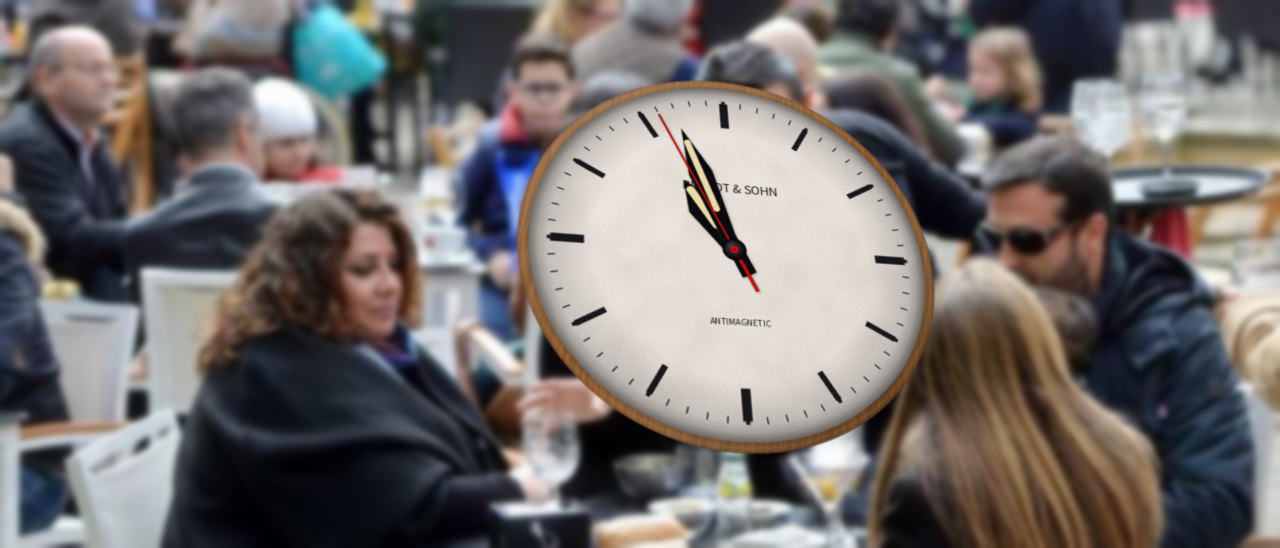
{"hour": 10, "minute": 56, "second": 56}
